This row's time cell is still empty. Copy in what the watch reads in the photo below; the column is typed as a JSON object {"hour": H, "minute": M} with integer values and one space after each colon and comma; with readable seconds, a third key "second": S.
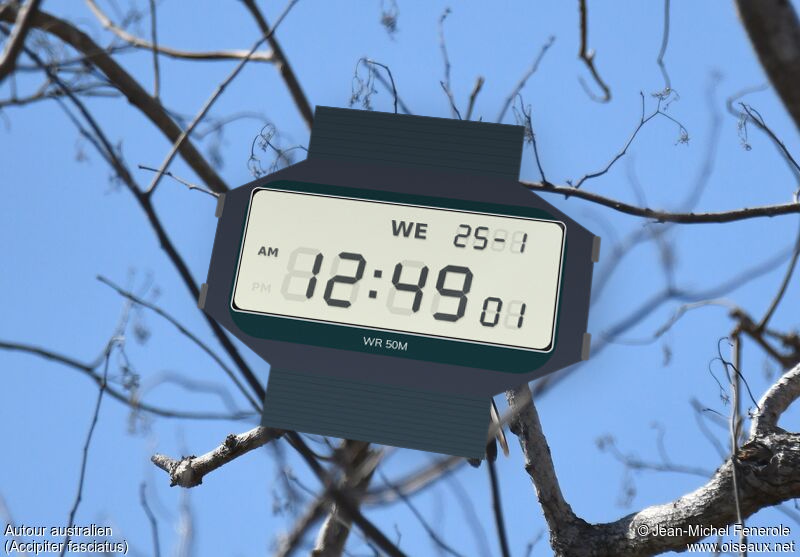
{"hour": 12, "minute": 49, "second": 1}
